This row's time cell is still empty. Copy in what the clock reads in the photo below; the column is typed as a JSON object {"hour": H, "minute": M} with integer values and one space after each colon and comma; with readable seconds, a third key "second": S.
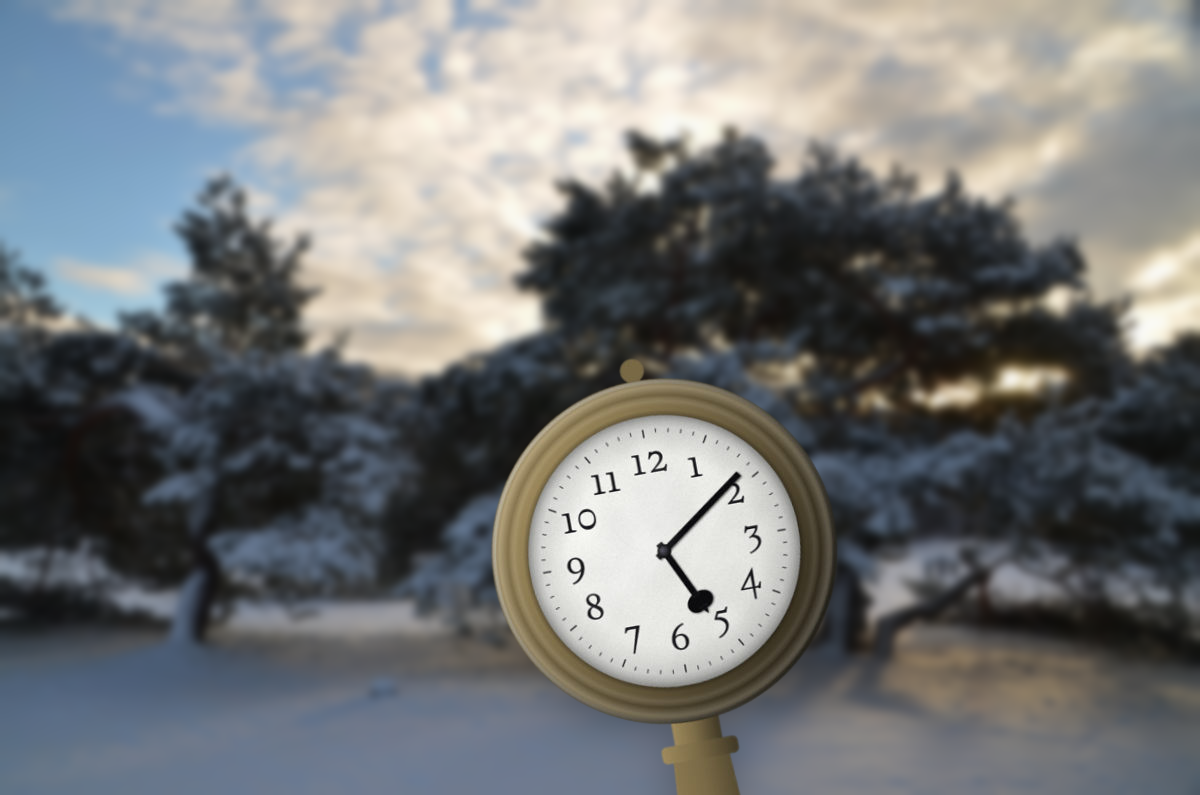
{"hour": 5, "minute": 9}
